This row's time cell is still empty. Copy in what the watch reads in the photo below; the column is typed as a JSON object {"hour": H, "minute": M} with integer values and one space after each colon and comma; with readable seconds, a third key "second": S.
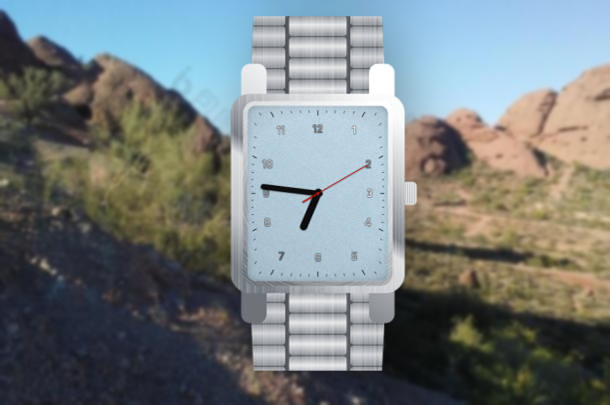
{"hour": 6, "minute": 46, "second": 10}
